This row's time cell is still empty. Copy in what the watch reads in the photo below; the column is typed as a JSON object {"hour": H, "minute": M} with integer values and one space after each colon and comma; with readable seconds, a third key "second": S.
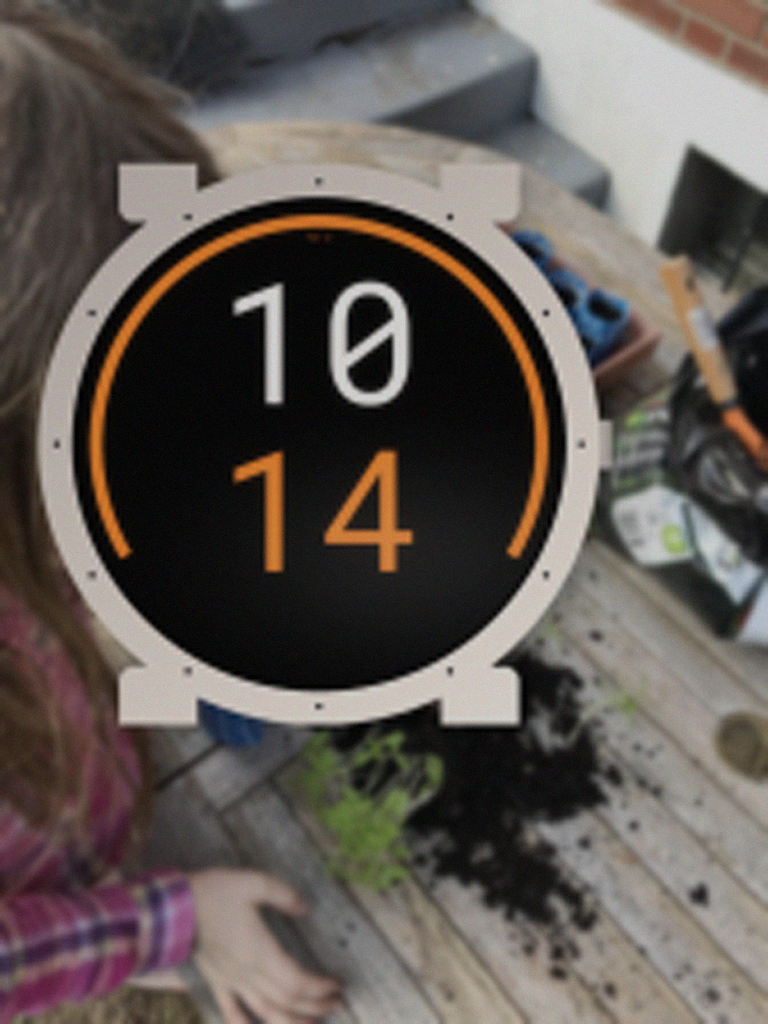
{"hour": 10, "minute": 14}
